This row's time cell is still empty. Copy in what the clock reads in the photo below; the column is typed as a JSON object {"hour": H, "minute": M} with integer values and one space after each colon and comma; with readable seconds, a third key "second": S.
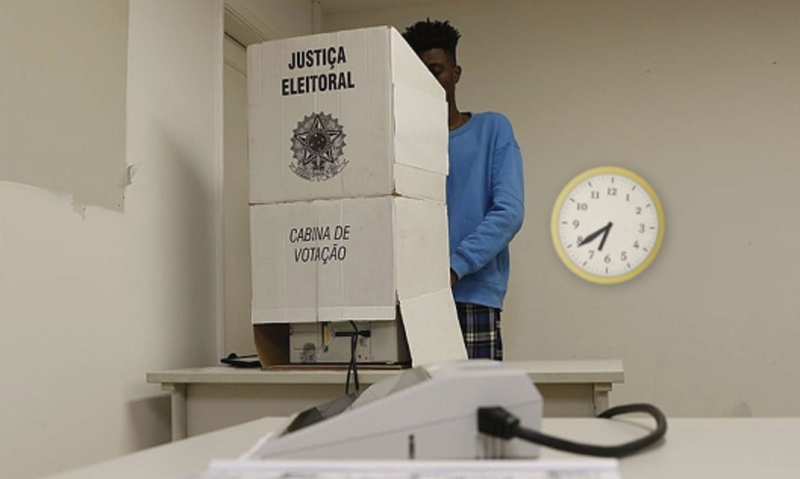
{"hour": 6, "minute": 39}
